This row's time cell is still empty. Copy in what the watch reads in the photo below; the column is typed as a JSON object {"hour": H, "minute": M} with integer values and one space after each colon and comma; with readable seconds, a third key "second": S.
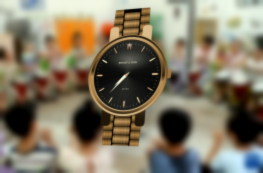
{"hour": 7, "minute": 37}
